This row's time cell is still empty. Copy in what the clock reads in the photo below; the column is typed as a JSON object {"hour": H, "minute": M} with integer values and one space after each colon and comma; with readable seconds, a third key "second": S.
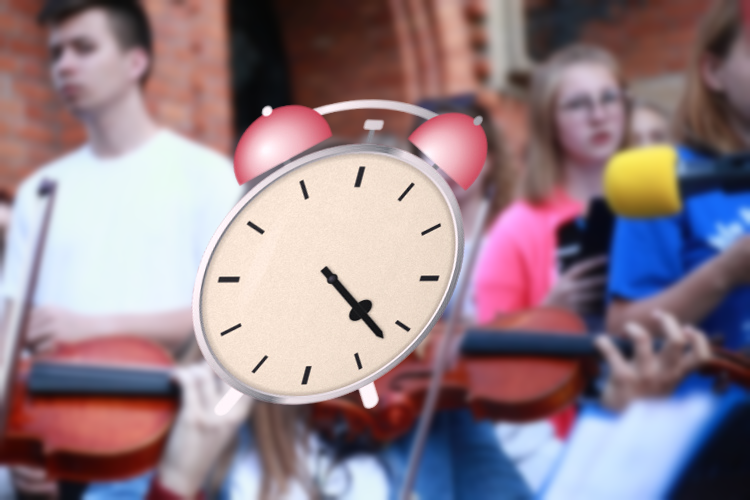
{"hour": 4, "minute": 22}
